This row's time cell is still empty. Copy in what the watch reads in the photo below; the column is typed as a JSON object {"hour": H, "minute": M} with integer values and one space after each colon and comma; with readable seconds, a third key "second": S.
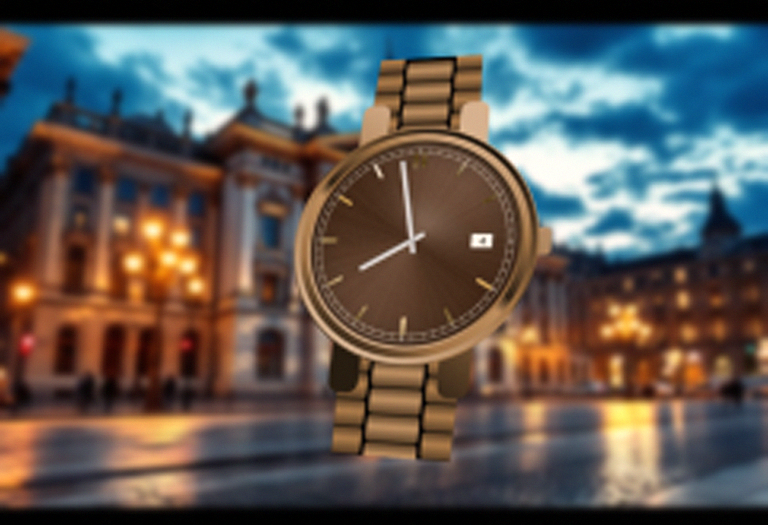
{"hour": 7, "minute": 58}
